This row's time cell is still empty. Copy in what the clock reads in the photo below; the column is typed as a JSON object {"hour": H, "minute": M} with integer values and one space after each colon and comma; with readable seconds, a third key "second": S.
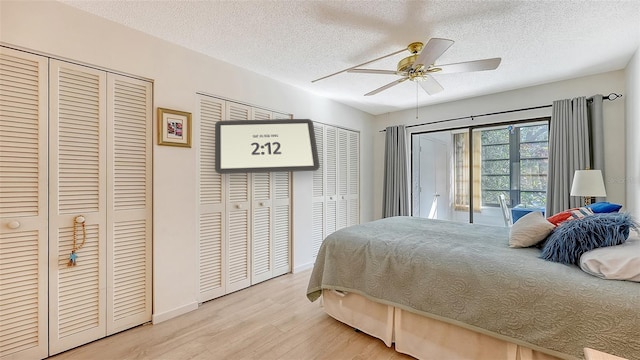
{"hour": 2, "minute": 12}
